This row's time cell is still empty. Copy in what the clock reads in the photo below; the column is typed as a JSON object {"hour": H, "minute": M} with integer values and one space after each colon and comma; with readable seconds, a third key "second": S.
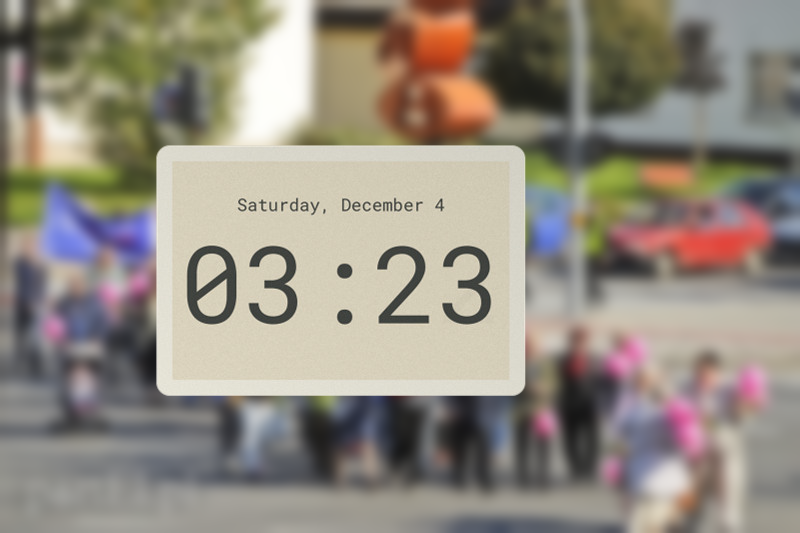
{"hour": 3, "minute": 23}
